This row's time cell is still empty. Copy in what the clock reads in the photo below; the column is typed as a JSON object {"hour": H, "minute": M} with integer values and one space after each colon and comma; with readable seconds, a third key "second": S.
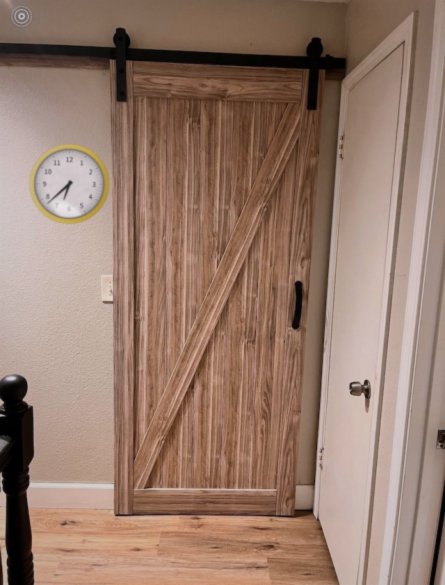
{"hour": 6, "minute": 38}
